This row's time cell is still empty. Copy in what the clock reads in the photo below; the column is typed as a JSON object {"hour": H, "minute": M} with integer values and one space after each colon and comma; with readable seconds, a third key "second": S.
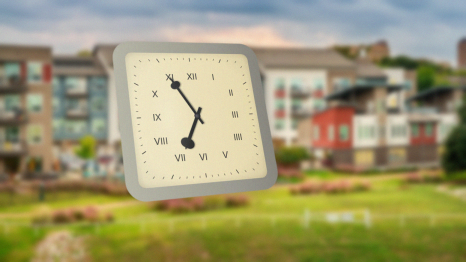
{"hour": 6, "minute": 55}
